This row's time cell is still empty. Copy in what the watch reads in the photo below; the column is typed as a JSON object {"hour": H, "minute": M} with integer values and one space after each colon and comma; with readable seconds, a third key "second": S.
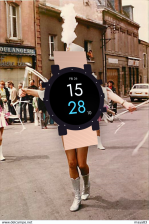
{"hour": 15, "minute": 28}
